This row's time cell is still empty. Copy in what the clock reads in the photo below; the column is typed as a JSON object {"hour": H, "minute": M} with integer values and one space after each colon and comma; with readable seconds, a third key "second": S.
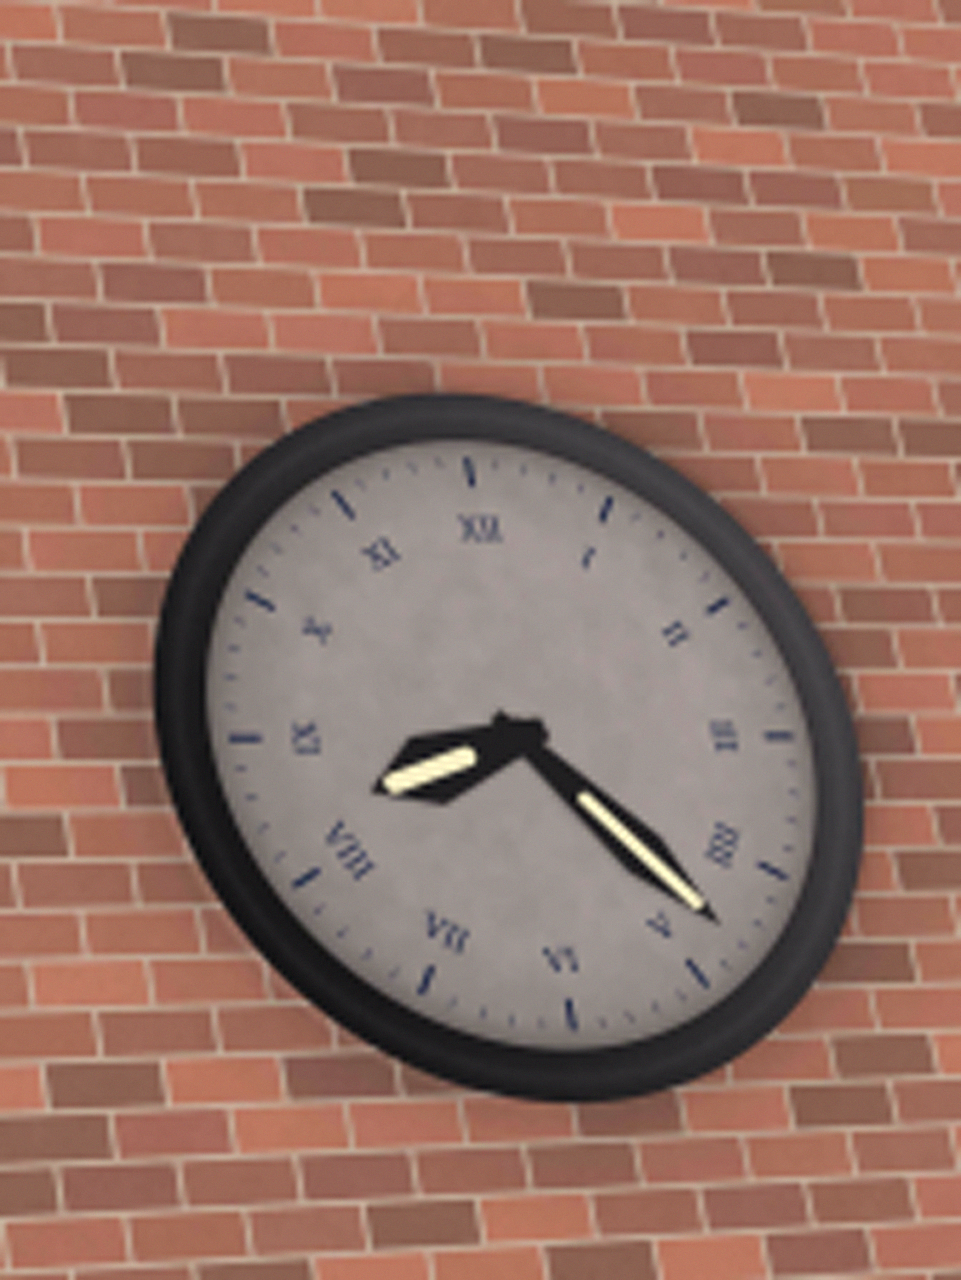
{"hour": 8, "minute": 23}
